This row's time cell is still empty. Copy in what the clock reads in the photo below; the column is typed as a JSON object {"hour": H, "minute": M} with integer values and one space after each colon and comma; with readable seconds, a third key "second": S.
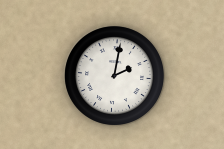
{"hour": 2, "minute": 1}
